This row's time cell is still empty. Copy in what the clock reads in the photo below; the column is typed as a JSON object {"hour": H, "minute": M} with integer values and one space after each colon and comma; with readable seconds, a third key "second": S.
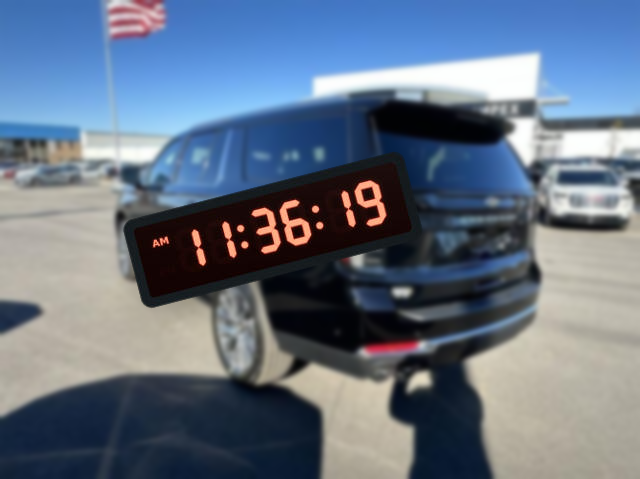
{"hour": 11, "minute": 36, "second": 19}
